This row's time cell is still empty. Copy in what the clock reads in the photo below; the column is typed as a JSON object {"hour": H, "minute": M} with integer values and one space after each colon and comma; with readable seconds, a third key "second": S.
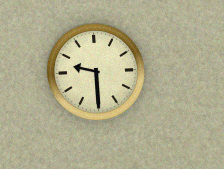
{"hour": 9, "minute": 30}
